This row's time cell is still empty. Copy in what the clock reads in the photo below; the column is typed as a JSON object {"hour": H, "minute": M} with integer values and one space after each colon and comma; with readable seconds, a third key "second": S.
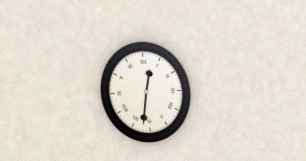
{"hour": 12, "minute": 32}
